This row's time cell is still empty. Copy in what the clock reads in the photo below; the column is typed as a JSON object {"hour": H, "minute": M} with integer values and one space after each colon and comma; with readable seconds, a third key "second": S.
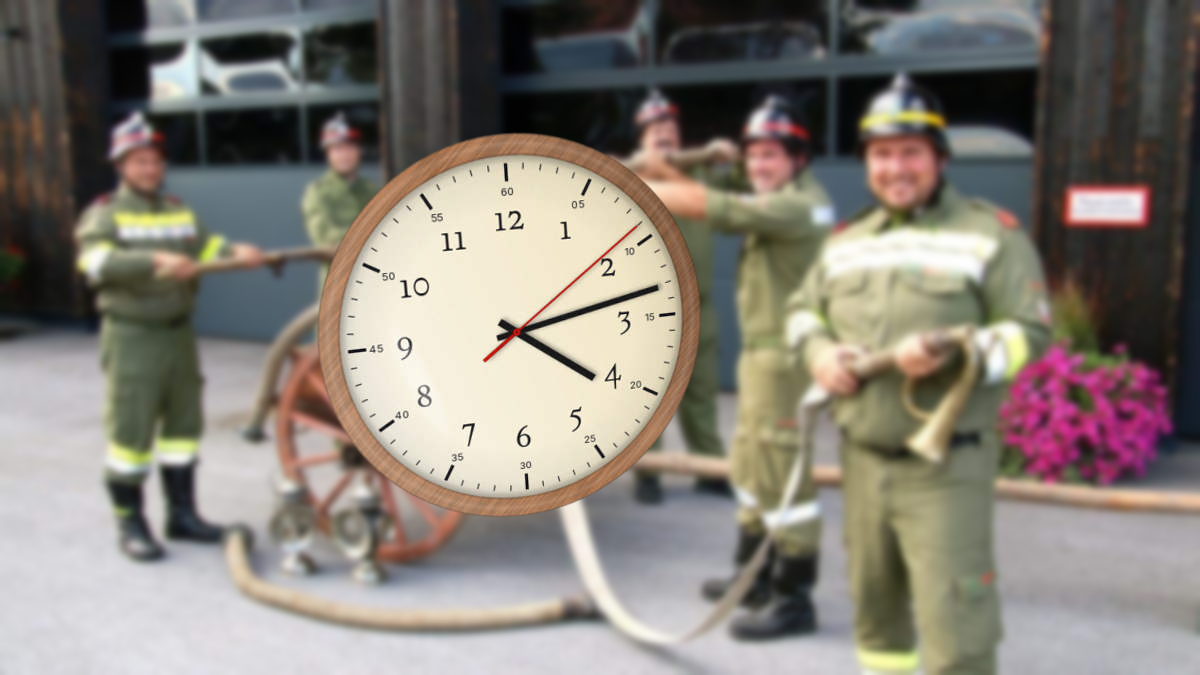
{"hour": 4, "minute": 13, "second": 9}
